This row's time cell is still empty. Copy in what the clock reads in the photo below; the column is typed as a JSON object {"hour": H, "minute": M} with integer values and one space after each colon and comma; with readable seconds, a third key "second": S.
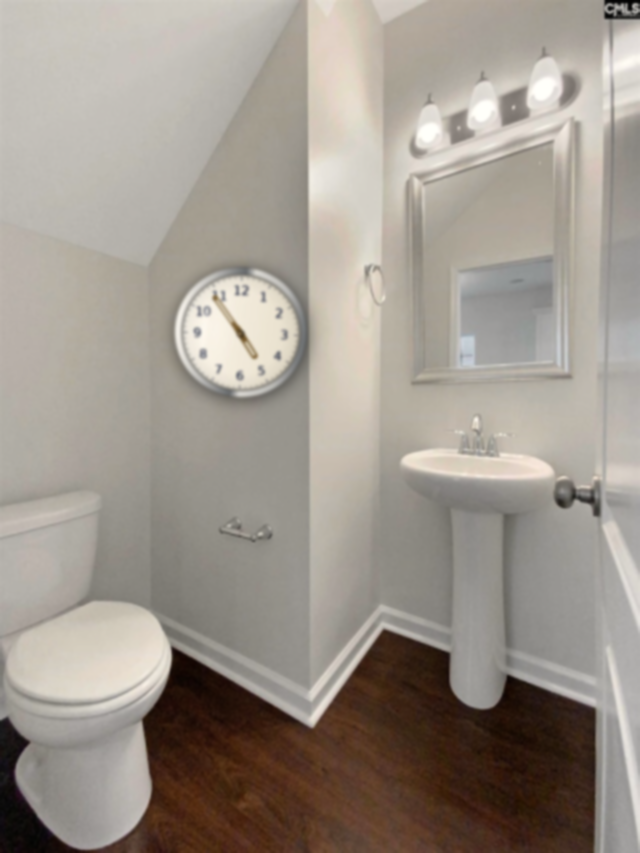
{"hour": 4, "minute": 54}
